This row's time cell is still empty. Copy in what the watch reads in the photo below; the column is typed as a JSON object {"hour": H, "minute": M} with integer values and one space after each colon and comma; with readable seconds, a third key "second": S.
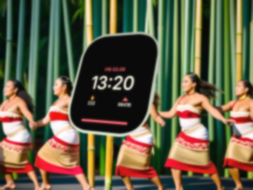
{"hour": 13, "minute": 20}
